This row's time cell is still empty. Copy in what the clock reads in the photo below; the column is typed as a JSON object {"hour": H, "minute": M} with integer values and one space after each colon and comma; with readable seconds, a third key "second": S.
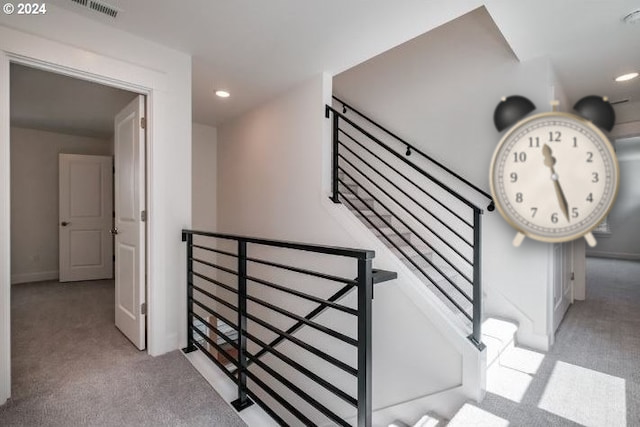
{"hour": 11, "minute": 27}
